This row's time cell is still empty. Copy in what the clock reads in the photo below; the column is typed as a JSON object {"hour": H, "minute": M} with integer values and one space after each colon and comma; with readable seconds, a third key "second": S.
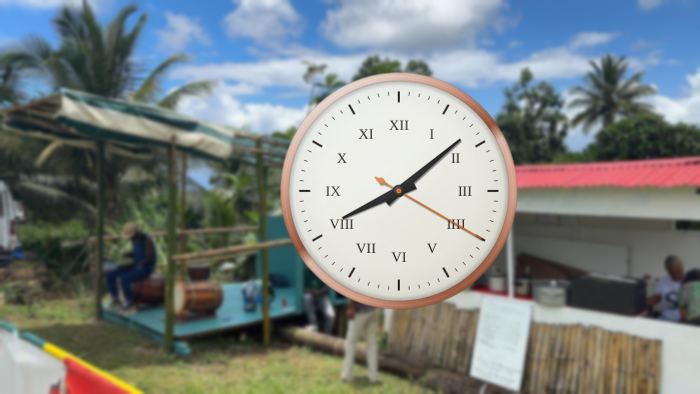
{"hour": 8, "minute": 8, "second": 20}
